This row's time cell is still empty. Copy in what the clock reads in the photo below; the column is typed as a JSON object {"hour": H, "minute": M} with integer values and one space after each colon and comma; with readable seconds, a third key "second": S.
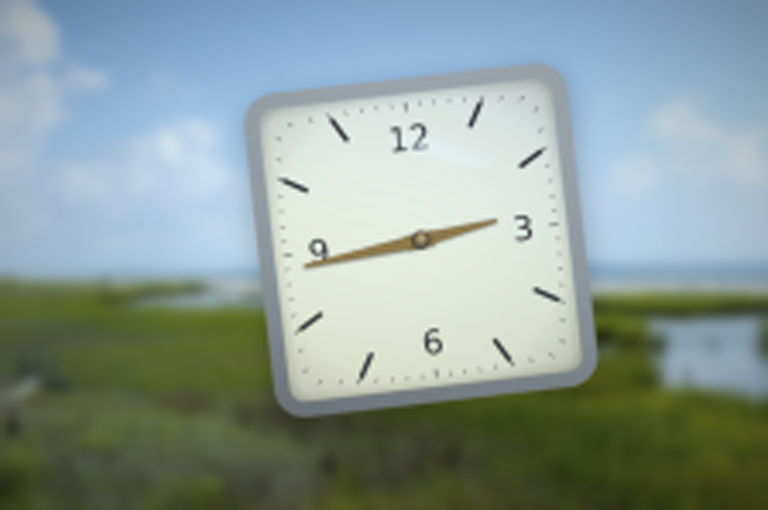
{"hour": 2, "minute": 44}
